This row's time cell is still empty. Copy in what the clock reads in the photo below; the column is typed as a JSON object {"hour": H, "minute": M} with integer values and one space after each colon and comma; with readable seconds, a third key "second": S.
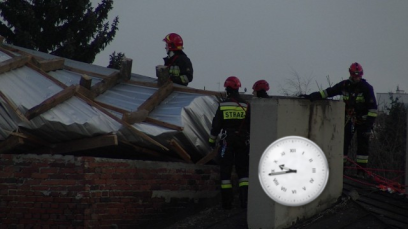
{"hour": 9, "minute": 44}
